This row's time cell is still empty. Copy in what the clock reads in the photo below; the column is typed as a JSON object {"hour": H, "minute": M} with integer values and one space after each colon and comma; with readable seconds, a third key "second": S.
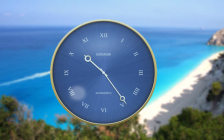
{"hour": 10, "minute": 24}
